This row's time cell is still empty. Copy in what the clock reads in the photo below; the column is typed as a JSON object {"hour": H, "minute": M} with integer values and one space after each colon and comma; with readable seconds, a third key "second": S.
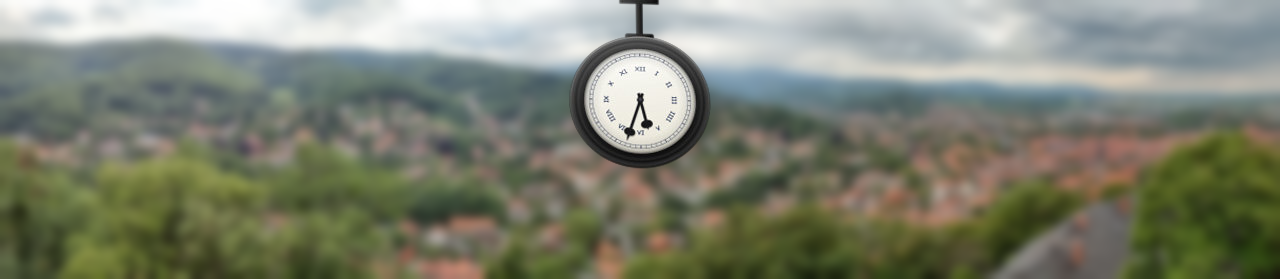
{"hour": 5, "minute": 33}
